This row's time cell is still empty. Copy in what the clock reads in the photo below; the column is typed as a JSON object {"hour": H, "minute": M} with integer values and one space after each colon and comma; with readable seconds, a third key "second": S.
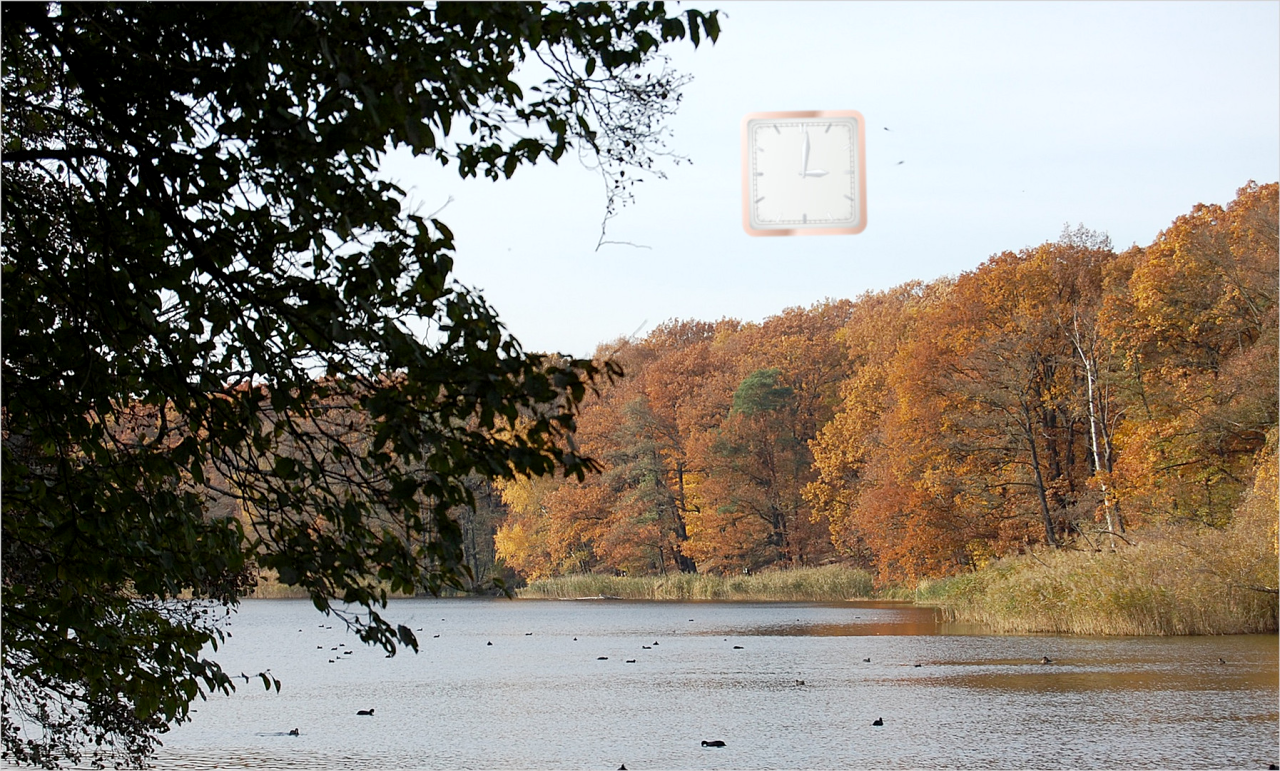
{"hour": 3, "minute": 1}
